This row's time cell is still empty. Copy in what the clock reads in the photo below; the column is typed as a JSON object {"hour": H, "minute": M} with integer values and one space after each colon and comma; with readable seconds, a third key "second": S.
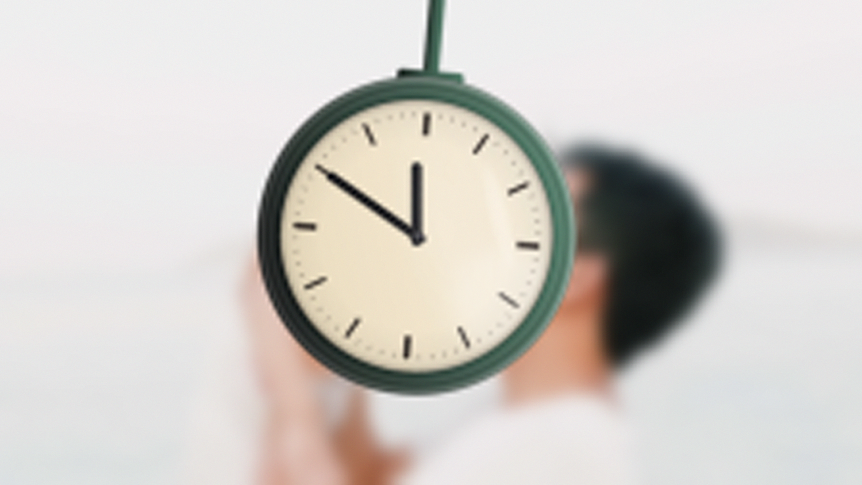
{"hour": 11, "minute": 50}
